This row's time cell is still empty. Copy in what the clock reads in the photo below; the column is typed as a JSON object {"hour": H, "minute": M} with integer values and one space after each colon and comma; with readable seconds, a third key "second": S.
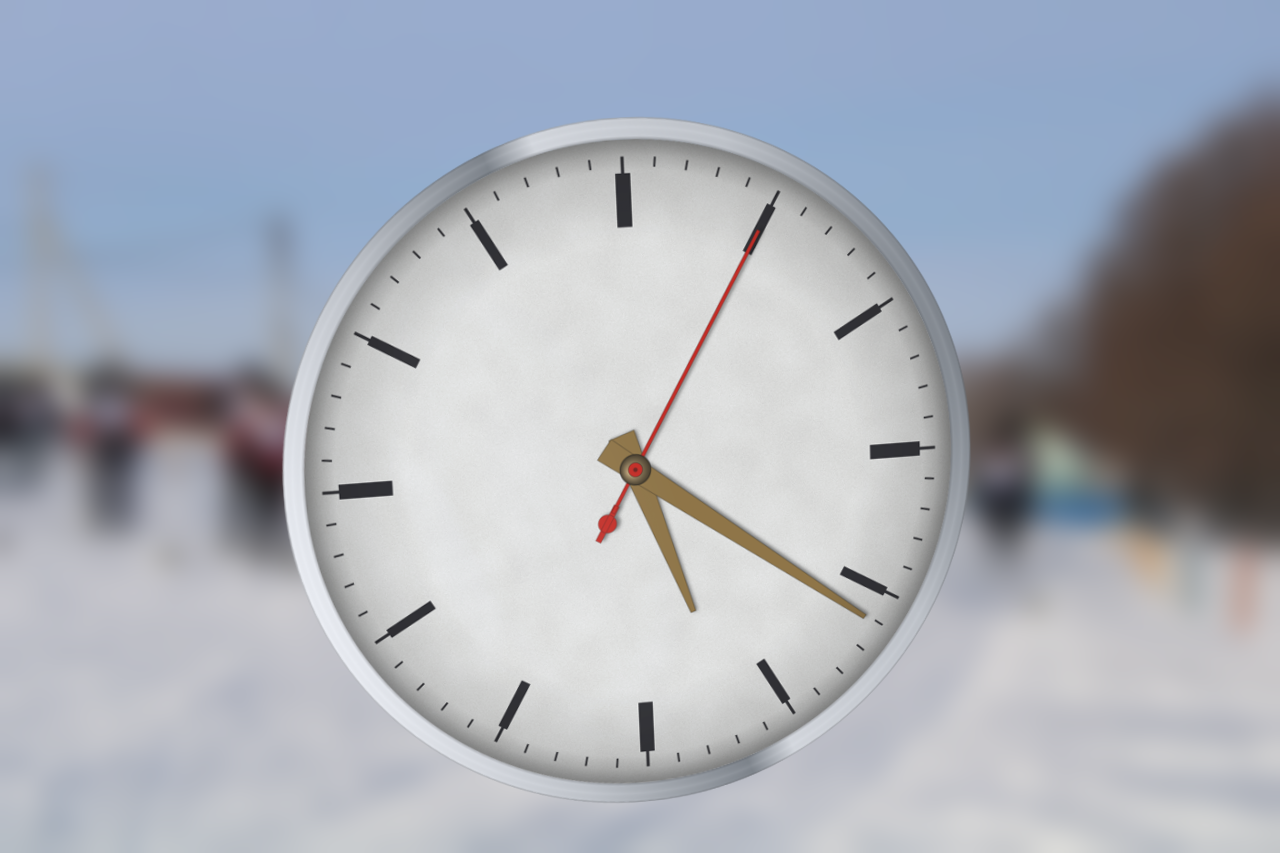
{"hour": 5, "minute": 21, "second": 5}
